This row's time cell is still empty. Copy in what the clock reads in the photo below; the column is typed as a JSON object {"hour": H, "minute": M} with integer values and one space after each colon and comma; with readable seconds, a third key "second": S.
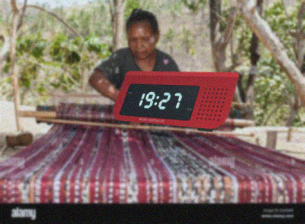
{"hour": 19, "minute": 27}
